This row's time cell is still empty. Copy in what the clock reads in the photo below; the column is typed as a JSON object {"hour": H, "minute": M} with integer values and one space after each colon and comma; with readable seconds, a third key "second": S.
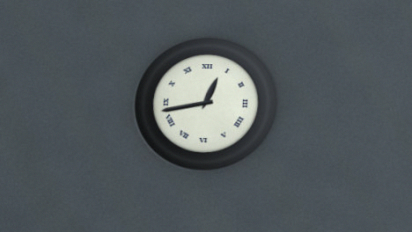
{"hour": 12, "minute": 43}
